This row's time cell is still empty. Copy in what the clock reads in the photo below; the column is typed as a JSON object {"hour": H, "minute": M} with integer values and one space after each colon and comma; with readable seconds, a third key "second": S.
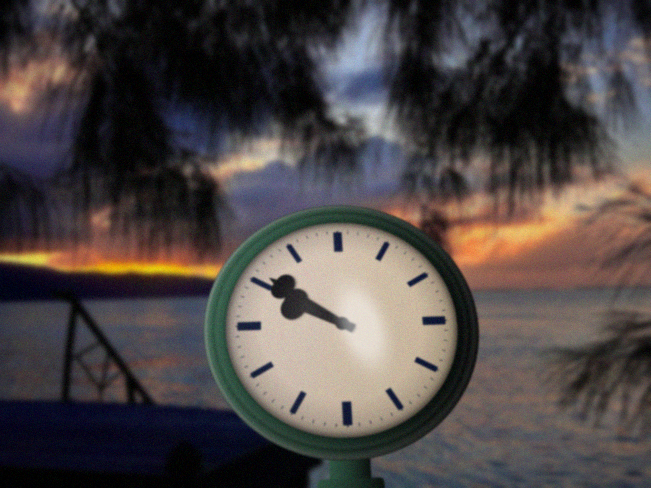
{"hour": 9, "minute": 51}
